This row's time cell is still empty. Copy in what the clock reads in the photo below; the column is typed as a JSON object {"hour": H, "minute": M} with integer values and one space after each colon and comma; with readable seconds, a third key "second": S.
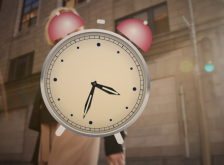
{"hour": 3, "minute": 32}
